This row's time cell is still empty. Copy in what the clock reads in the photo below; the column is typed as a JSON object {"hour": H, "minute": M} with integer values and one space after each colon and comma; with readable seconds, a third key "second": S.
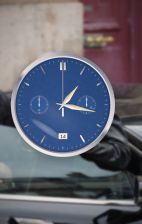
{"hour": 1, "minute": 17}
